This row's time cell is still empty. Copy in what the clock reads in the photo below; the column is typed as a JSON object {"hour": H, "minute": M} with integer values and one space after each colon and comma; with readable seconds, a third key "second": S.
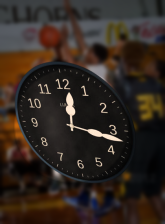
{"hour": 12, "minute": 17}
